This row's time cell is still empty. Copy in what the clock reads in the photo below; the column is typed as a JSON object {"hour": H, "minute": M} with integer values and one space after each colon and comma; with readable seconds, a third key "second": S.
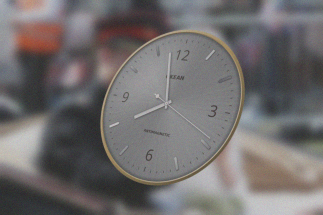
{"hour": 7, "minute": 57, "second": 19}
